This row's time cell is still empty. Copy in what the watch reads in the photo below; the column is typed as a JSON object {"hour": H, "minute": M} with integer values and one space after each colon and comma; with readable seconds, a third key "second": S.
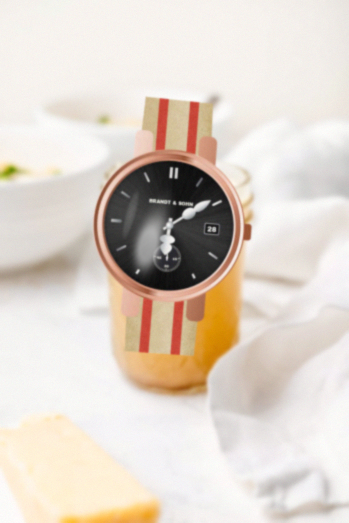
{"hour": 6, "minute": 9}
